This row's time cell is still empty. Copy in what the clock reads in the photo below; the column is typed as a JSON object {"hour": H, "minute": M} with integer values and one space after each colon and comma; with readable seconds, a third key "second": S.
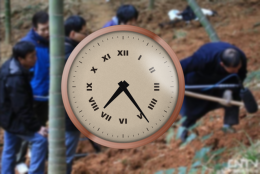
{"hour": 7, "minute": 24}
